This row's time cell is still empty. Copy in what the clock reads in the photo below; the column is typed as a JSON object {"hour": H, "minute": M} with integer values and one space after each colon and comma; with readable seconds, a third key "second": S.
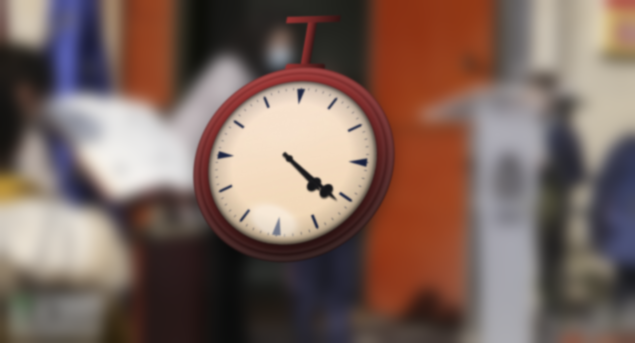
{"hour": 4, "minute": 21}
